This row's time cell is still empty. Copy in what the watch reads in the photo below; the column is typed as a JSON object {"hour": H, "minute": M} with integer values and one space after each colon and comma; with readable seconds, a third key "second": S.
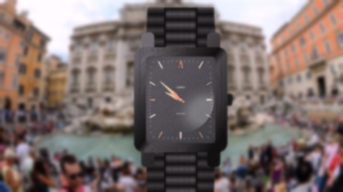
{"hour": 9, "minute": 52}
